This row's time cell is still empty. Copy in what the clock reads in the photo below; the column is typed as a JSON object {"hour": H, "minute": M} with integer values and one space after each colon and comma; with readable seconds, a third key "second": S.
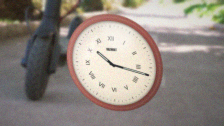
{"hour": 10, "minute": 17}
